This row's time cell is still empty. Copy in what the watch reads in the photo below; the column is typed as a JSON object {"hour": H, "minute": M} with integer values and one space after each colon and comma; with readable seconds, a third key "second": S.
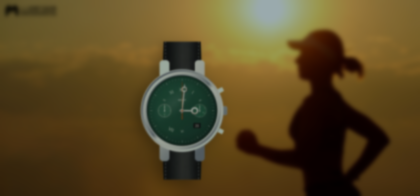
{"hour": 3, "minute": 1}
